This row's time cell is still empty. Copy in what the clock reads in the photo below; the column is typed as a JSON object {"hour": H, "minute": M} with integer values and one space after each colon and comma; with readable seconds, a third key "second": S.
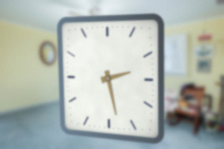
{"hour": 2, "minute": 28}
